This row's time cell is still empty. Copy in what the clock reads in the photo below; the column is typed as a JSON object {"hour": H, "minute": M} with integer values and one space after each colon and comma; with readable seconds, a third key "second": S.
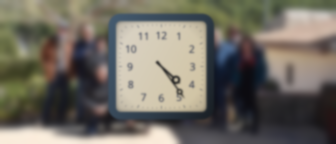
{"hour": 4, "minute": 24}
